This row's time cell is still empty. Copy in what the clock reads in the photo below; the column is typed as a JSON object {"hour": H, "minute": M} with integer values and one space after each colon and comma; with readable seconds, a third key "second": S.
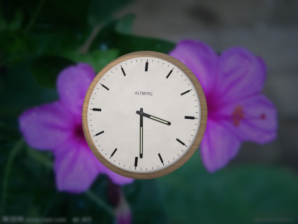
{"hour": 3, "minute": 29}
